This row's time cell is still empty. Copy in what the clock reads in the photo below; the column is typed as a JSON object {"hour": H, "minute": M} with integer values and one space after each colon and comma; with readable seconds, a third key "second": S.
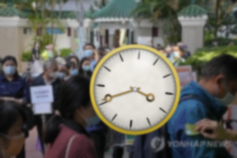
{"hour": 3, "minute": 41}
